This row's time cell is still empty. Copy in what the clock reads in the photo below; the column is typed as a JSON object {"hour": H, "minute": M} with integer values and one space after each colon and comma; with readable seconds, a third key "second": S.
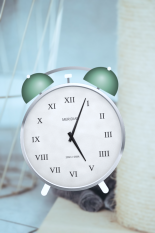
{"hour": 5, "minute": 4}
